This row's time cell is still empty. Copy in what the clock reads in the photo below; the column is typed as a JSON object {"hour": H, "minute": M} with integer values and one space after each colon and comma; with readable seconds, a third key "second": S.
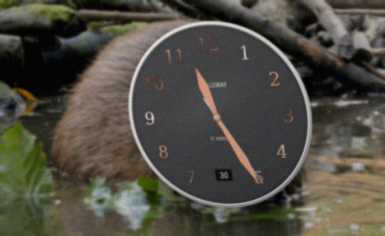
{"hour": 11, "minute": 25, "second": 25}
